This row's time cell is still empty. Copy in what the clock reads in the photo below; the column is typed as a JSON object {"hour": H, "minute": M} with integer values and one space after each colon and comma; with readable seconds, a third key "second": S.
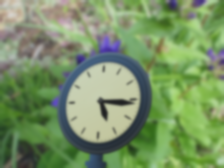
{"hour": 5, "minute": 16}
